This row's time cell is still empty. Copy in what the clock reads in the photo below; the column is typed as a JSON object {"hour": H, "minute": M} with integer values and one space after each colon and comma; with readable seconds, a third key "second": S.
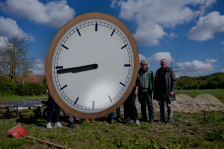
{"hour": 8, "minute": 44}
